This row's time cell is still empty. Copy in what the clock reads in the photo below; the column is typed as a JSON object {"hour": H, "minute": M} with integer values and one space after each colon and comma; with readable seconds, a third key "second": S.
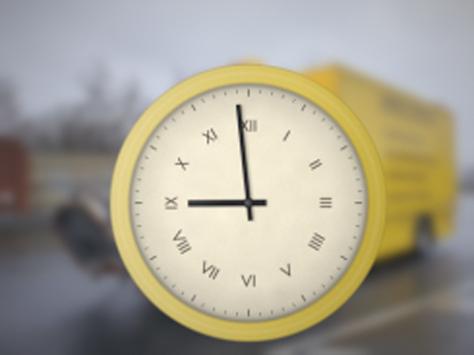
{"hour": 8, "minute": 59}
